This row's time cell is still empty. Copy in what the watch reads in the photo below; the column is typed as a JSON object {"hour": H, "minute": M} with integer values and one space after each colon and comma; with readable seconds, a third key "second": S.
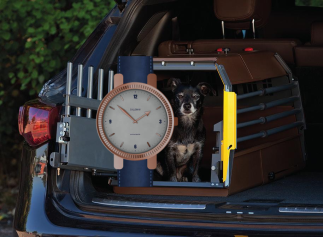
{"hour": 1, "minute": 52}
